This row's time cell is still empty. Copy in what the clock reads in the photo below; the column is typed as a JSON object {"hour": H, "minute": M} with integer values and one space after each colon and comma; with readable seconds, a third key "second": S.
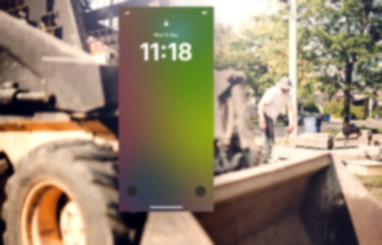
{"hour": 11, "minute": 18}
